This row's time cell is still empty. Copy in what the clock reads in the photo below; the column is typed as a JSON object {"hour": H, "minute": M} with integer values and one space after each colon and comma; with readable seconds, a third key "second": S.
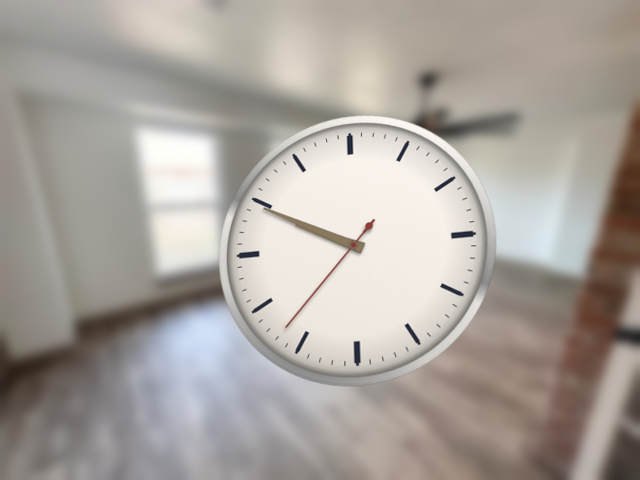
{"hour": 9, "minute": 49, "second": 37}
